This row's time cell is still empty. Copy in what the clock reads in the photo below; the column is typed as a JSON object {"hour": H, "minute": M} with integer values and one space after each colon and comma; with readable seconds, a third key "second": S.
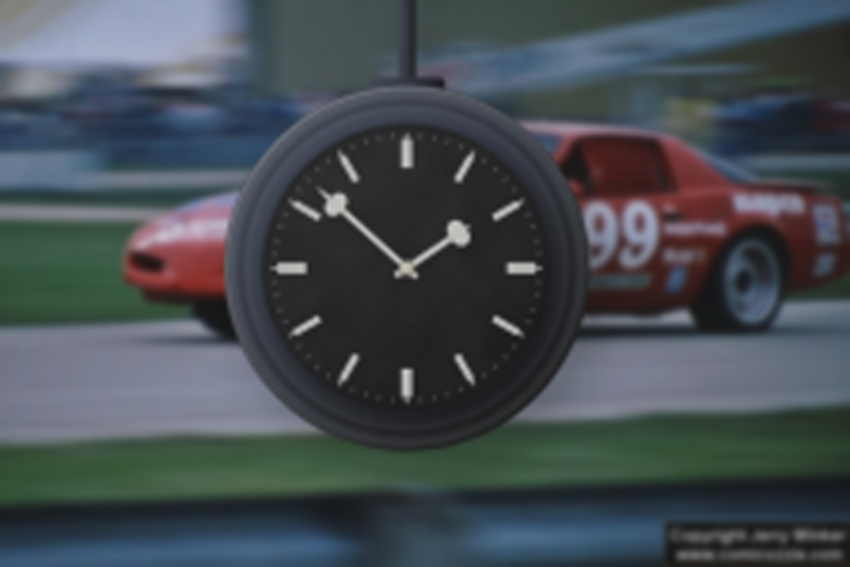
{"hour": 1, "minute": 52}
